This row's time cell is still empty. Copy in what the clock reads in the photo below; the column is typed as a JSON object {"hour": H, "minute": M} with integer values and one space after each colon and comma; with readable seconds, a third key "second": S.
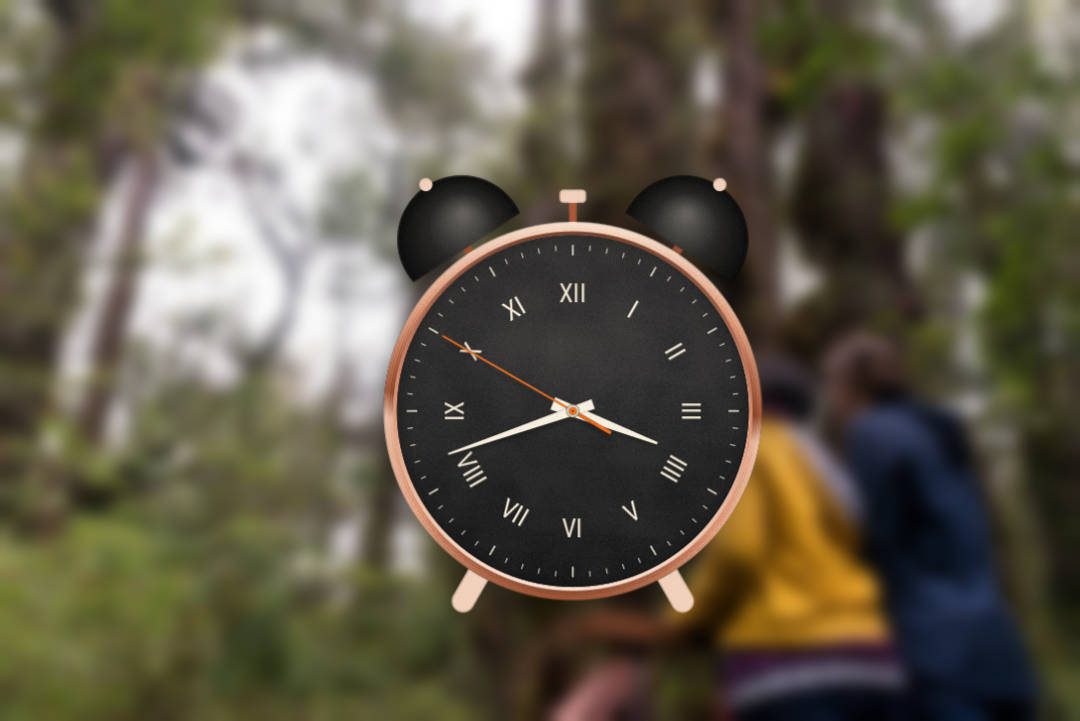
{"hour": 3, "minute": 41, "second": 50}
